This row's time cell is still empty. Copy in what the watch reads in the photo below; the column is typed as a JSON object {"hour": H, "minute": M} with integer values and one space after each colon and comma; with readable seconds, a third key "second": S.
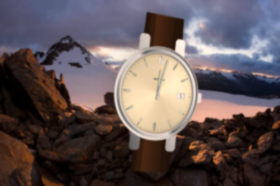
{"hour": 12, "minute": 2}
